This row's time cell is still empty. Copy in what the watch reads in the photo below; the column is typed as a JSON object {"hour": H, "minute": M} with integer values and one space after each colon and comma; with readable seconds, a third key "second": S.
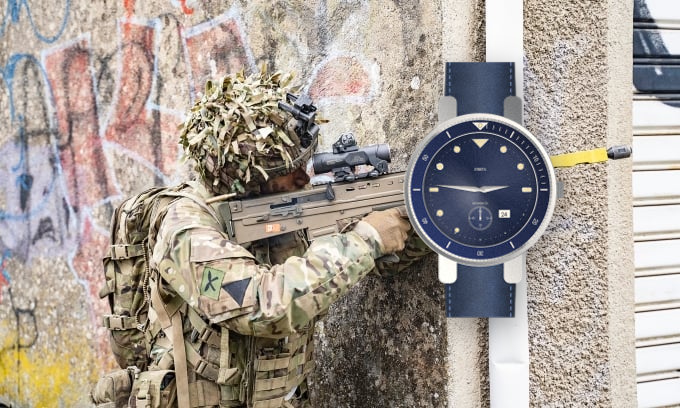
{"hour": 2, "minute": 46}
